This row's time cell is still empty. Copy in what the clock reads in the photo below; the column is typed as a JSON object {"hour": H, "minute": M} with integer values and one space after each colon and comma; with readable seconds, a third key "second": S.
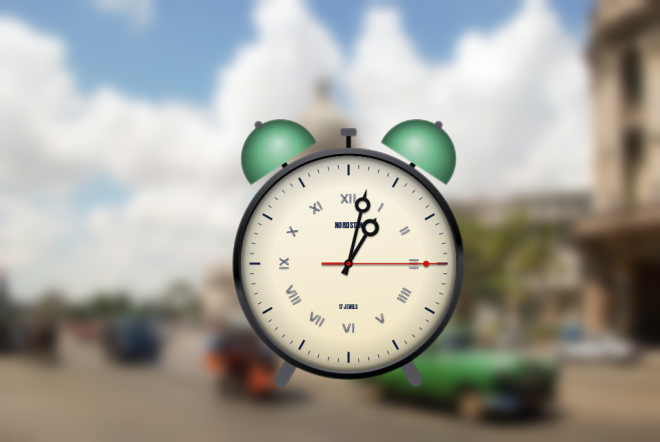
{"hour": 1, "minute": 2, "second": 15}
